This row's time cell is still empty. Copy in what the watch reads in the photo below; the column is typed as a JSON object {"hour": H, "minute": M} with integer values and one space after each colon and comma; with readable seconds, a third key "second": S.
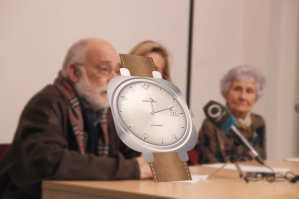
{"hour": 12, "minute": 12}
